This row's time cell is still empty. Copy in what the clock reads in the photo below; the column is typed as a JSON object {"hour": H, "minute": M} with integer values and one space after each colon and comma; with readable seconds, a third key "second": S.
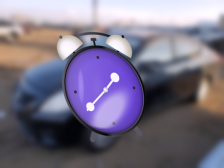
{"hour": 1, "minute": 39}
